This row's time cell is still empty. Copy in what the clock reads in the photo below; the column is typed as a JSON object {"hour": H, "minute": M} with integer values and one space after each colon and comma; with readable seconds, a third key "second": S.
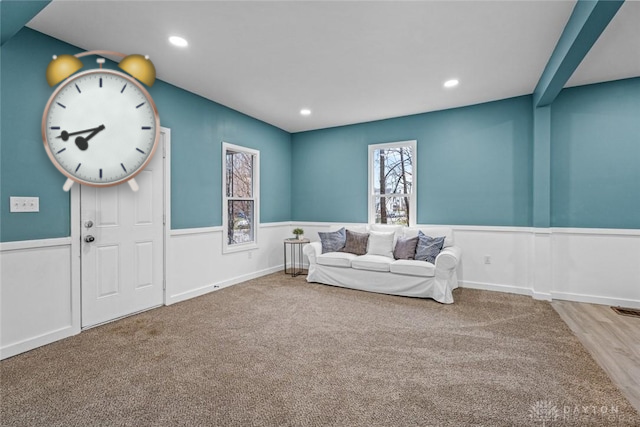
{"hour": 7, "minute": 43}
